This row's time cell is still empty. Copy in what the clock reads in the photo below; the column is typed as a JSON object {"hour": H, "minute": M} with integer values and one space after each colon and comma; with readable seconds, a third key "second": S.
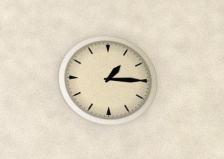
{"hour": 1, "minute": 15}
